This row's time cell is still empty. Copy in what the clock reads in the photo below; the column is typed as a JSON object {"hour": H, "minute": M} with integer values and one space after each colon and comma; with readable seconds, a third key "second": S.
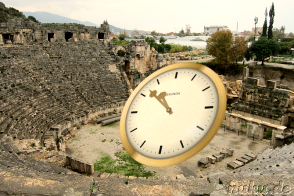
{"hour": 10, "minute": 52}
